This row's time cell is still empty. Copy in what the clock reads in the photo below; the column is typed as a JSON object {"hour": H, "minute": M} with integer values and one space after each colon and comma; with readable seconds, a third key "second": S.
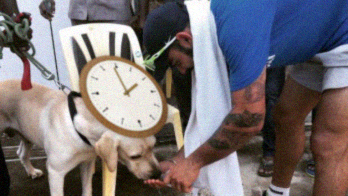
{"hour": 1, "minute": 59}
